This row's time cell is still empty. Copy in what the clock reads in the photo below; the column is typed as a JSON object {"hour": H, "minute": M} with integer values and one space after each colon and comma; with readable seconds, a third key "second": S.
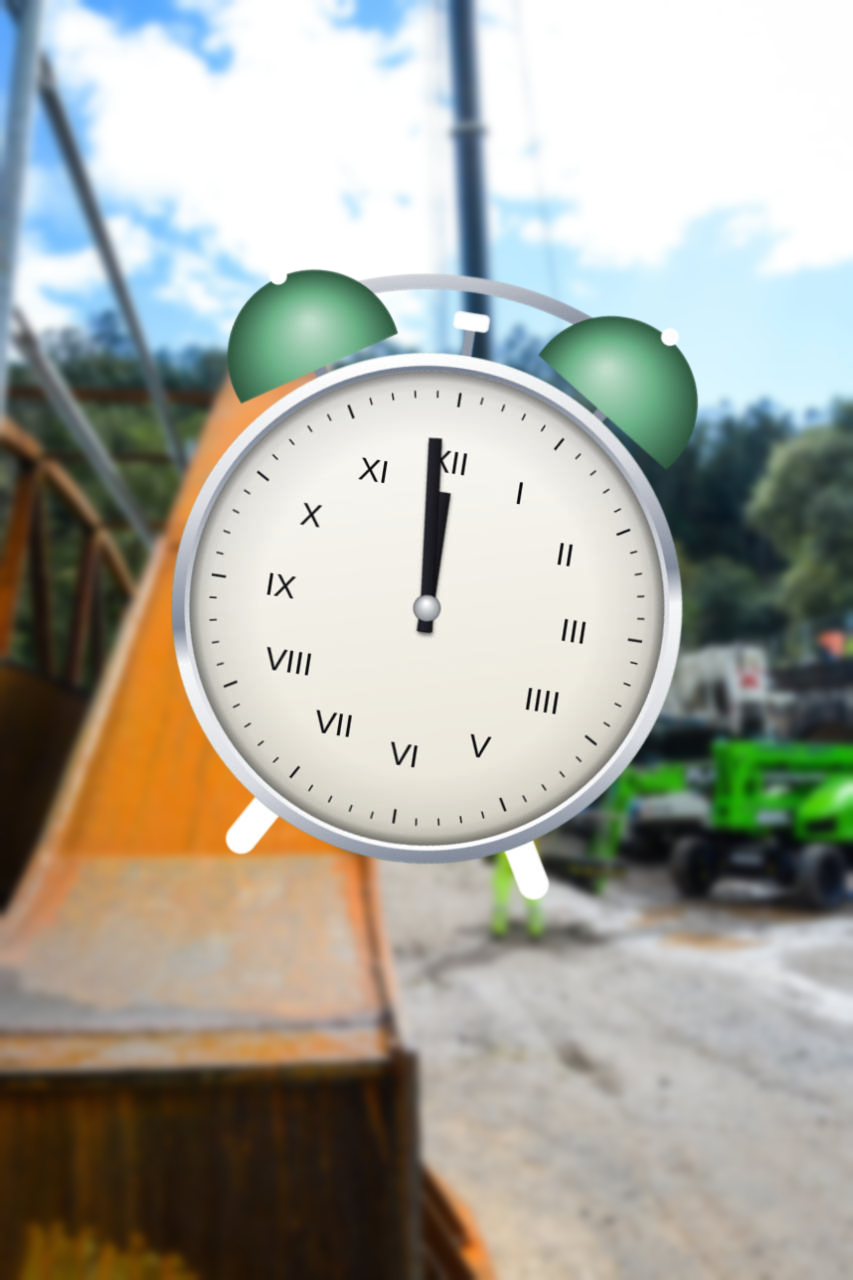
{"hour": 11, "minute": 59}
